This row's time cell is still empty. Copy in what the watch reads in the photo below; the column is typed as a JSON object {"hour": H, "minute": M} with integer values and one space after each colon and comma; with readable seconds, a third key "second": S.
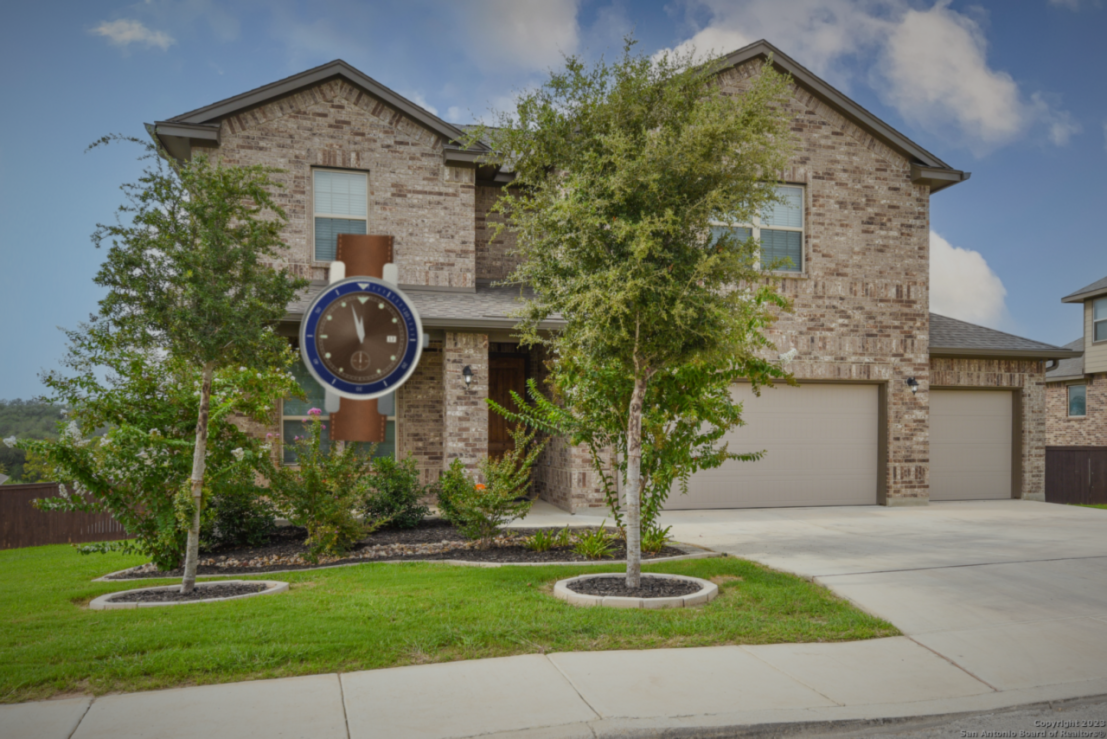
{"hour": 11, "minute": 57}
